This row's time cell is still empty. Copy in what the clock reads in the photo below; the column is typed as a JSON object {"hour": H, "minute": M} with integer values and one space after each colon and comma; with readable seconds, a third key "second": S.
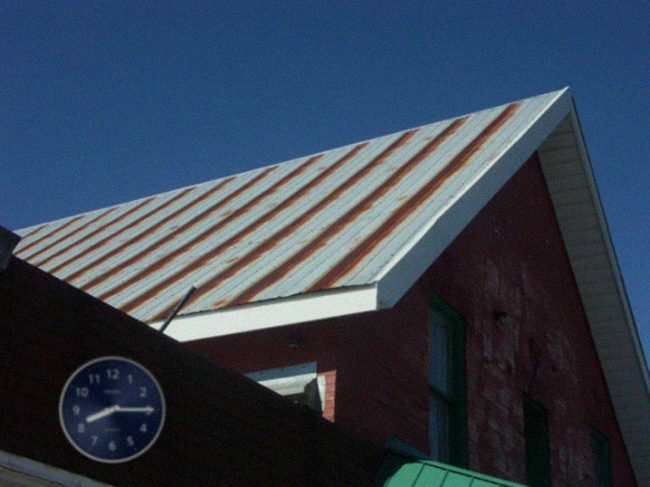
{"hour": 8, "minute": 15}
